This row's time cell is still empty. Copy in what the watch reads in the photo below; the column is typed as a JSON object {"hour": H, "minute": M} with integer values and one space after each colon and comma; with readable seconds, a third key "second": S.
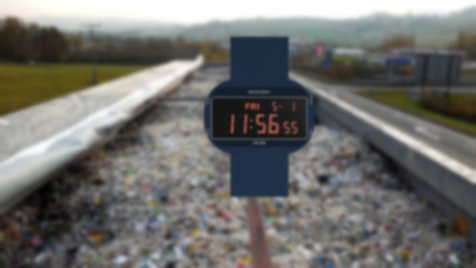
{"hour": 11, "minute": 56}
